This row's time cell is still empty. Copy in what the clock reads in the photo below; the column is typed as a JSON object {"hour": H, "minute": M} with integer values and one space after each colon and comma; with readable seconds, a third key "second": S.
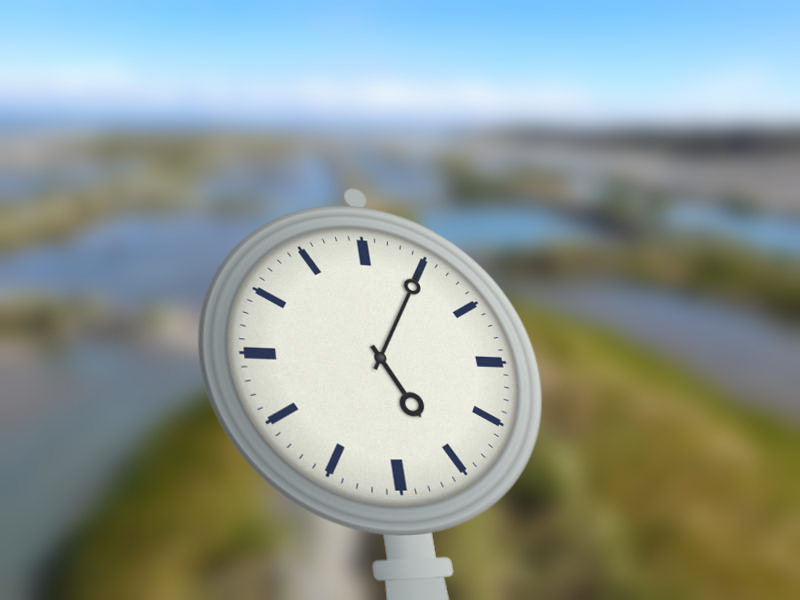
{"hour": 5, "minute": 5}
